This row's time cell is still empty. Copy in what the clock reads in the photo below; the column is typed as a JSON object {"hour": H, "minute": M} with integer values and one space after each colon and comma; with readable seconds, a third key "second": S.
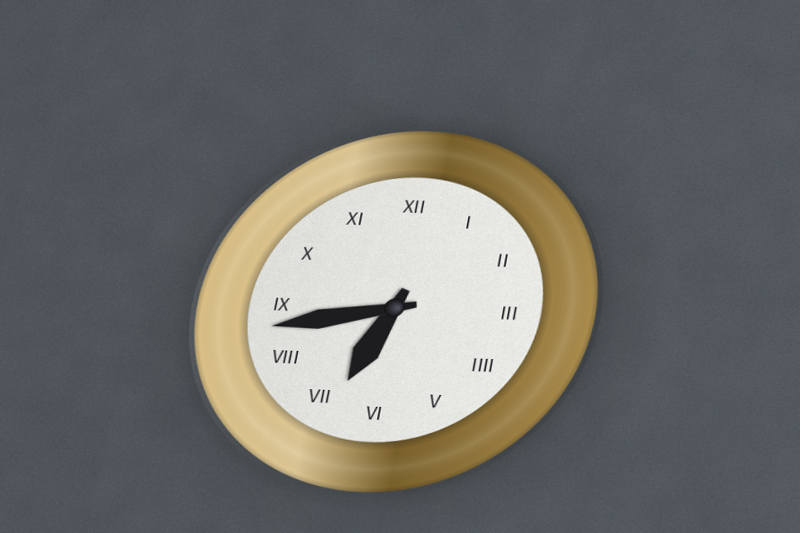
{"hour": 6, "minute": 43}
